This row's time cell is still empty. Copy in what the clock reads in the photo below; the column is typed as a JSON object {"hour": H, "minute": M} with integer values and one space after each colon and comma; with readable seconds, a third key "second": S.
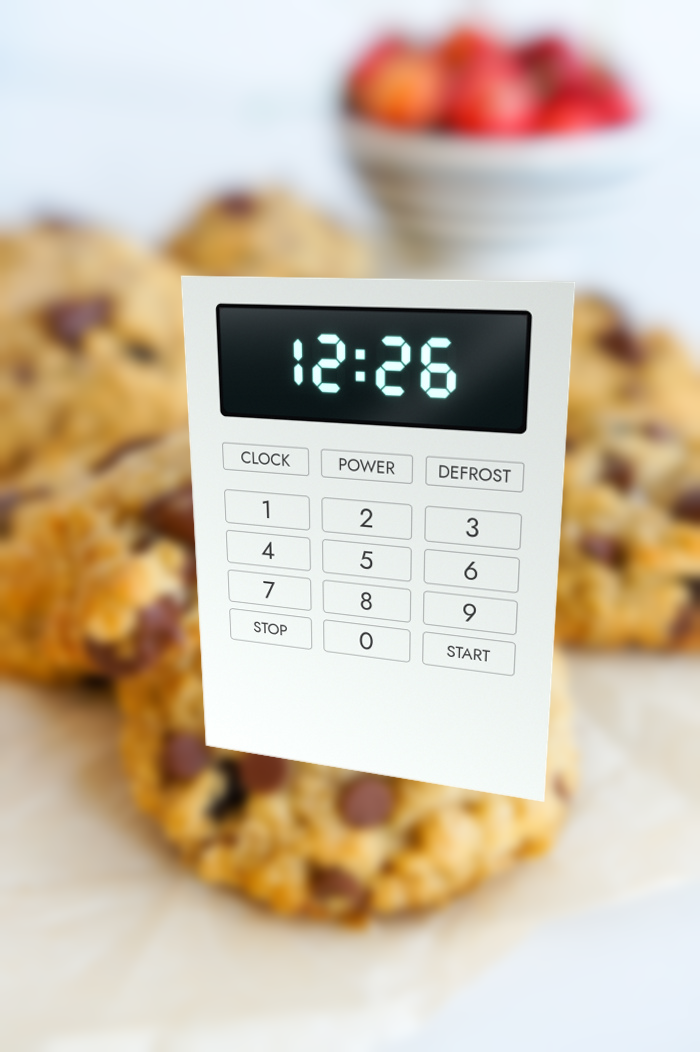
{"hour": 12, "minute": 26}
